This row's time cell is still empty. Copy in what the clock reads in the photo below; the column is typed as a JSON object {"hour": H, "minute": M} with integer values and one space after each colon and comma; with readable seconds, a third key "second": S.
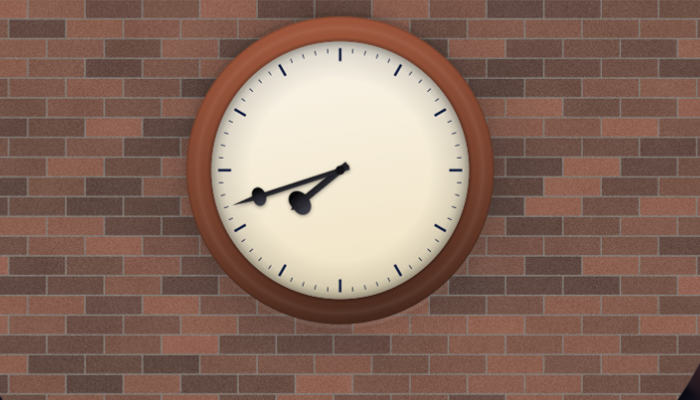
{"hour": 7, "minute": 42}
